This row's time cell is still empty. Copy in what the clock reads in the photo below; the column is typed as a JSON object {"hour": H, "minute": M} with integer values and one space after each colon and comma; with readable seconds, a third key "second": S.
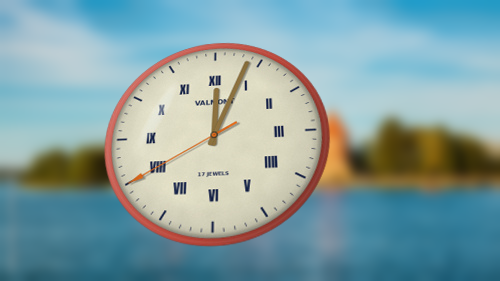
{"hour": 12, "minute": 3, "second": 40}
